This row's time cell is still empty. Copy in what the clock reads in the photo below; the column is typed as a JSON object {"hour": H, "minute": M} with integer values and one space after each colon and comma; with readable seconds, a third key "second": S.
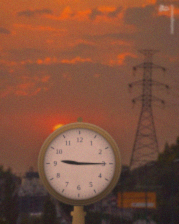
{"hour": 9, "minute": 15}
